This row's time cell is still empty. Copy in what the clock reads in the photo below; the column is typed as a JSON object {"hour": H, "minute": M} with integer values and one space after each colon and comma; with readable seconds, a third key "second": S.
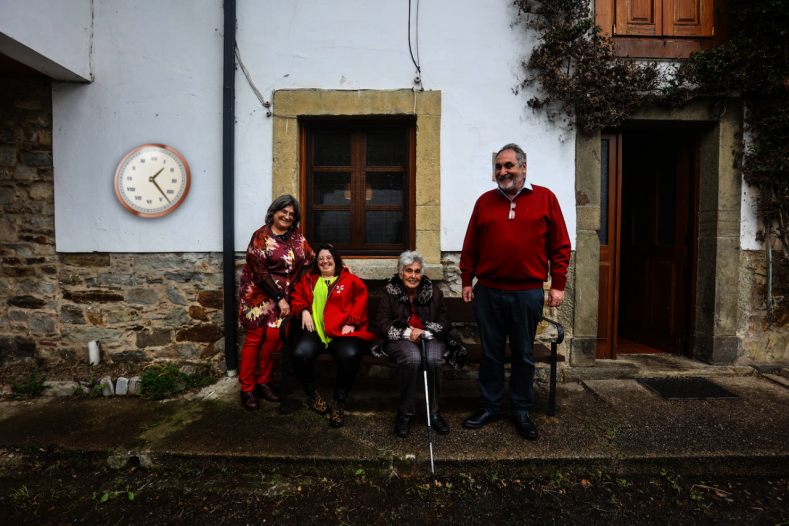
{"hour": 1, "minute": 23}
